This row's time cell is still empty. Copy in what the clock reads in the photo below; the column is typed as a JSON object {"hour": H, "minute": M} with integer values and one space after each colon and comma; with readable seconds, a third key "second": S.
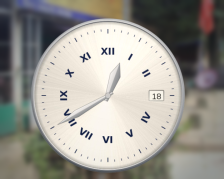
{"hour": 12, "minute": 40}
